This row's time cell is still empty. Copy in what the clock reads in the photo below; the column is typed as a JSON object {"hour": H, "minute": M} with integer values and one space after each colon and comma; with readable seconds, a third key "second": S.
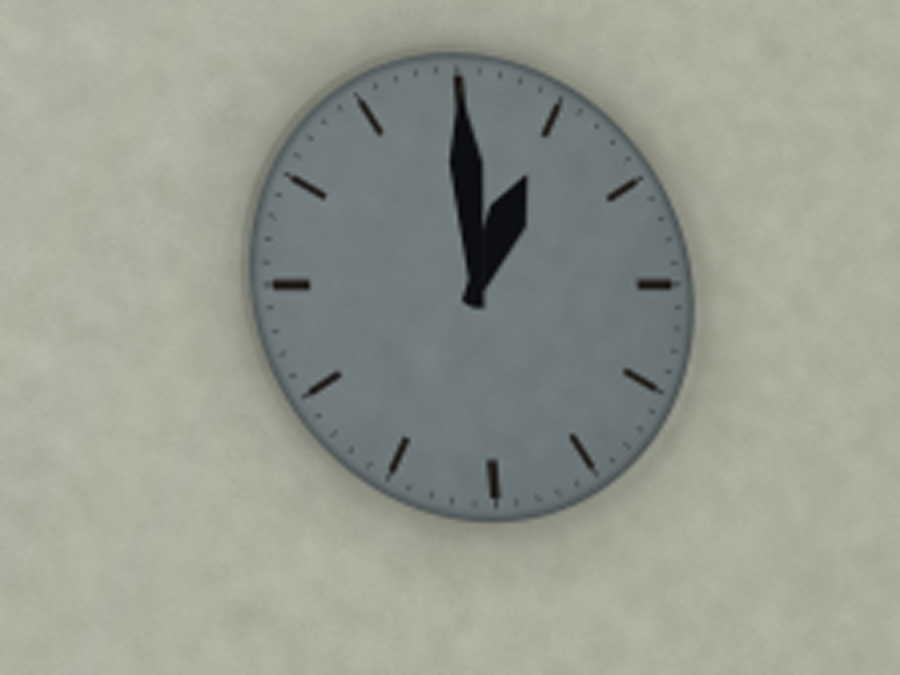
{"hour": 1, "minute": 0}
